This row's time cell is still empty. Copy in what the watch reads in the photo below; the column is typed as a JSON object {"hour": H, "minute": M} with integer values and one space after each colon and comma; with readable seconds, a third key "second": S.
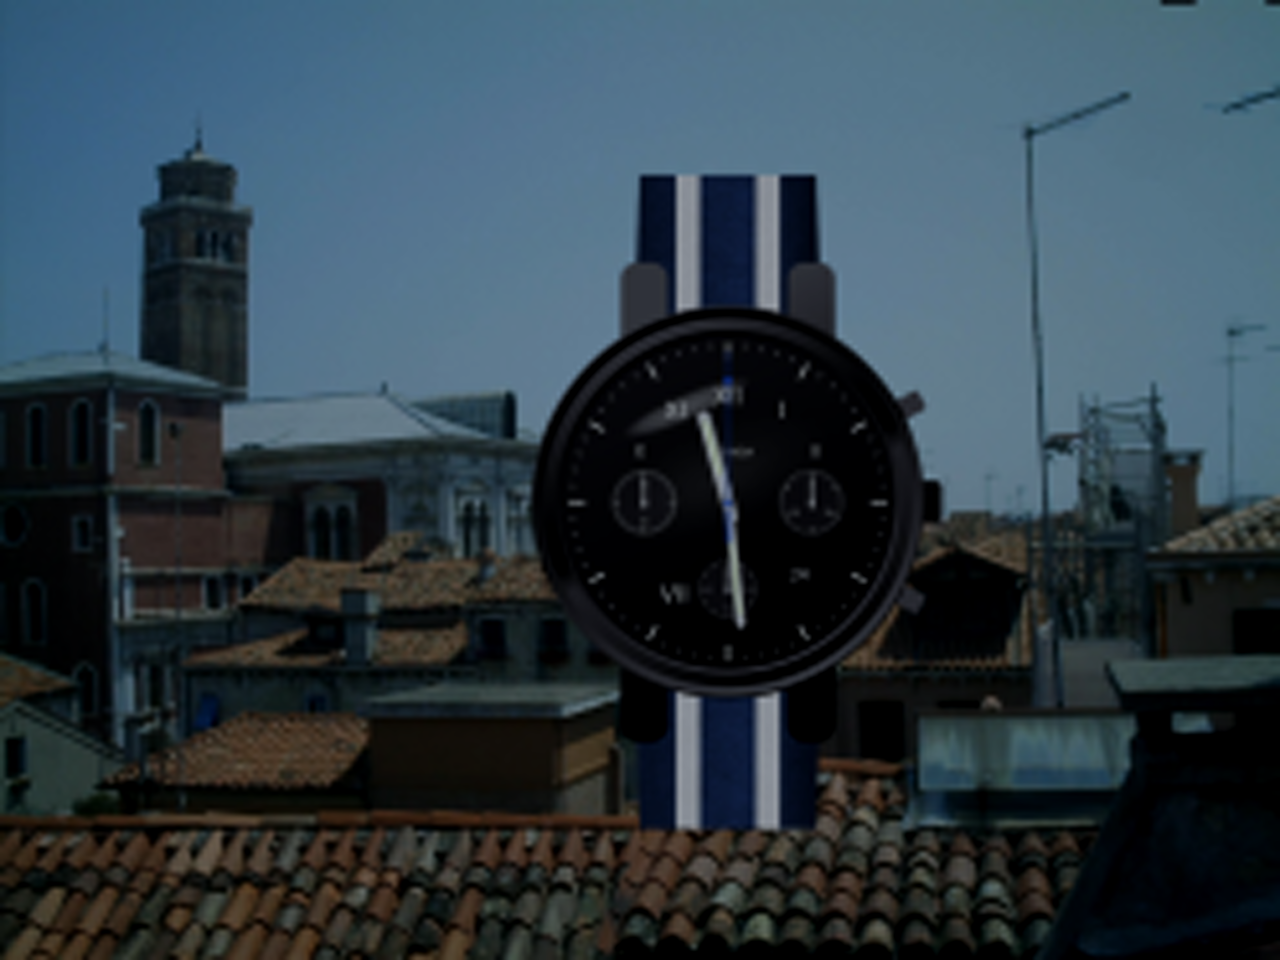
{"hour": 11, "minute": 29}
